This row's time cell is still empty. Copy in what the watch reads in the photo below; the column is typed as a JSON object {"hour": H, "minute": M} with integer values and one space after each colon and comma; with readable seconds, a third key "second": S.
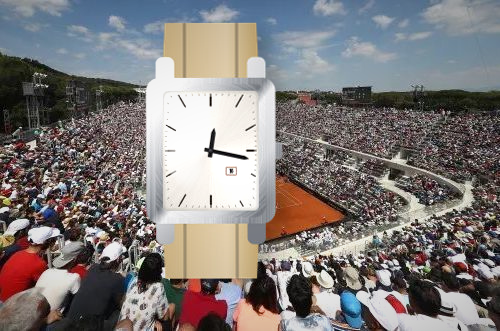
{"hour": 12, "minute": 17}
